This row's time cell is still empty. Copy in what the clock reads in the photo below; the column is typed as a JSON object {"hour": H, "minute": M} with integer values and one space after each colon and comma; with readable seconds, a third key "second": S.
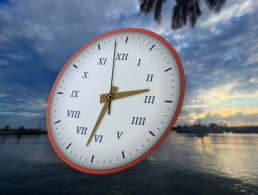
{"hour": 2, "minute": 31, "second": 58}
